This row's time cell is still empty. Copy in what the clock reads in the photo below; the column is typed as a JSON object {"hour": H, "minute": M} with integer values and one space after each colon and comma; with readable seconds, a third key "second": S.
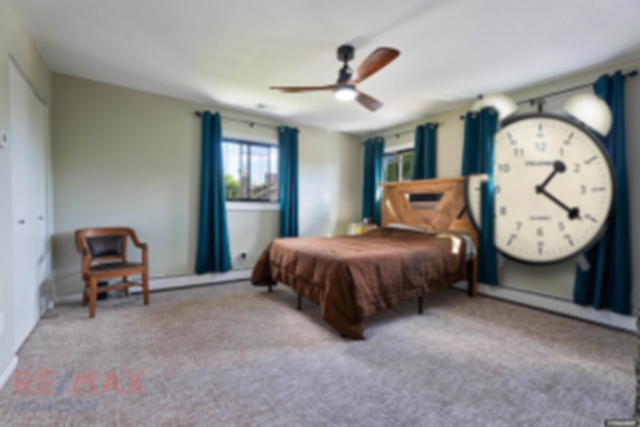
{"hour": 1, "minute": 21}
